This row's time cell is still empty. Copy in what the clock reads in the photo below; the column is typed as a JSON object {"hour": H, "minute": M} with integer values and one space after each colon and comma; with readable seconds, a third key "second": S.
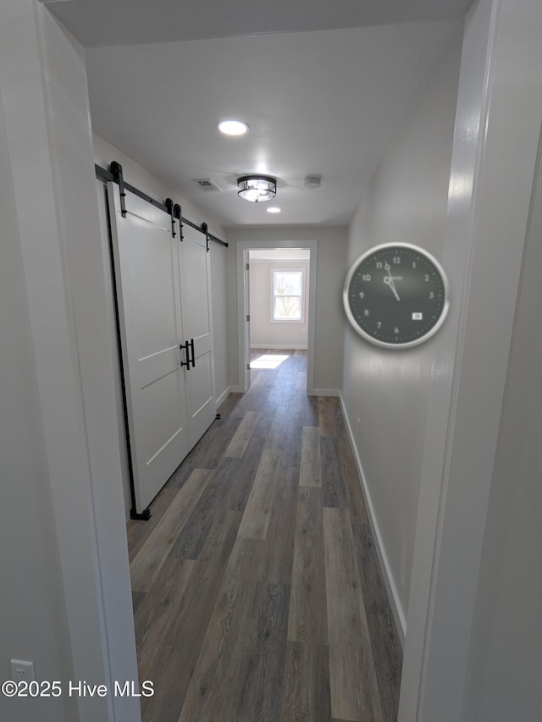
{"hour": 10, "minute": 57}
